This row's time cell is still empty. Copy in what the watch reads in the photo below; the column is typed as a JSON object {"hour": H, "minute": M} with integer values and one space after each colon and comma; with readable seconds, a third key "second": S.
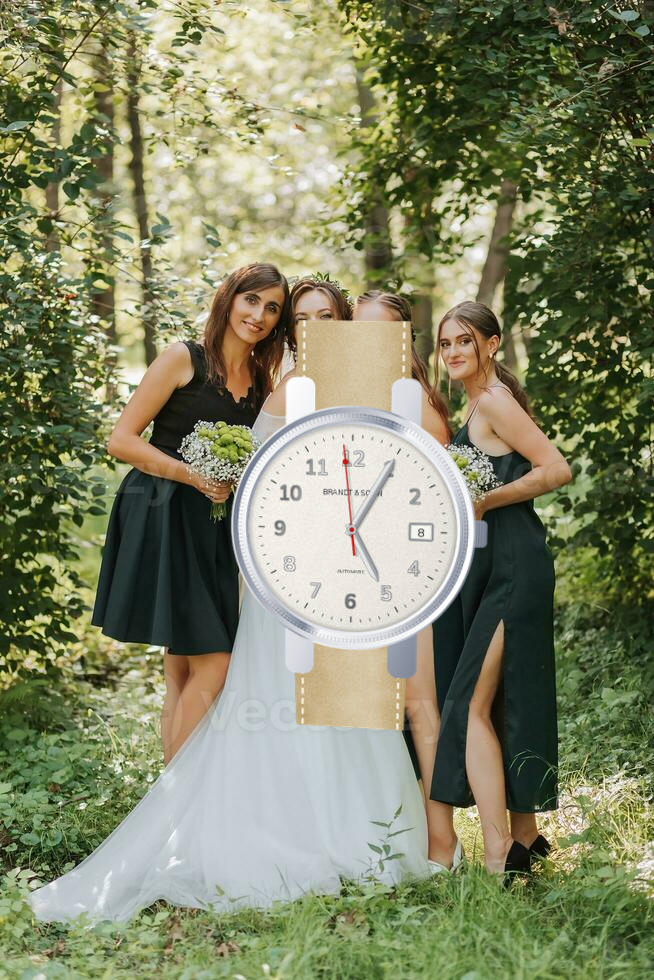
{"hour": 5, "minute": 4, "second": 59}
